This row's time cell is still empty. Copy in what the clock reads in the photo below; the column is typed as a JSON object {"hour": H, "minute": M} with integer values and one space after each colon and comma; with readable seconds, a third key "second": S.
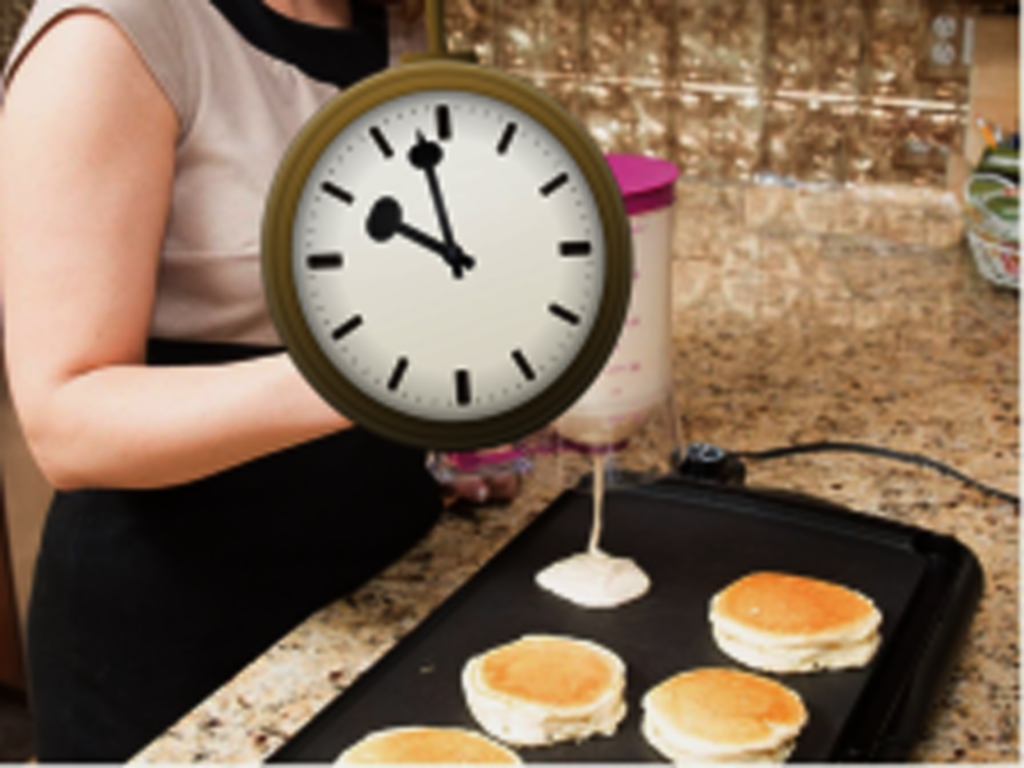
{"hour": 9, "minute": 58}
